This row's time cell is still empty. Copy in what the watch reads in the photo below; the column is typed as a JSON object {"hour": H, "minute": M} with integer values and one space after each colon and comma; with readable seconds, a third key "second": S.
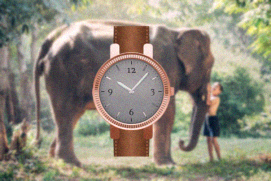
{"hour": 10, "minute": 7}
